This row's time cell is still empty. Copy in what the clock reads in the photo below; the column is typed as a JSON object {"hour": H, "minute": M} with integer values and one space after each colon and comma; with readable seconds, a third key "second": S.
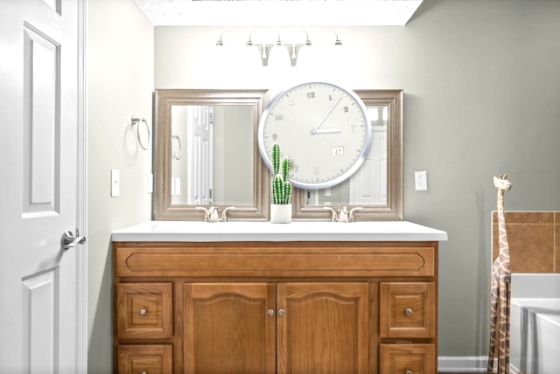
{"hour": 3, "minute": 7}
